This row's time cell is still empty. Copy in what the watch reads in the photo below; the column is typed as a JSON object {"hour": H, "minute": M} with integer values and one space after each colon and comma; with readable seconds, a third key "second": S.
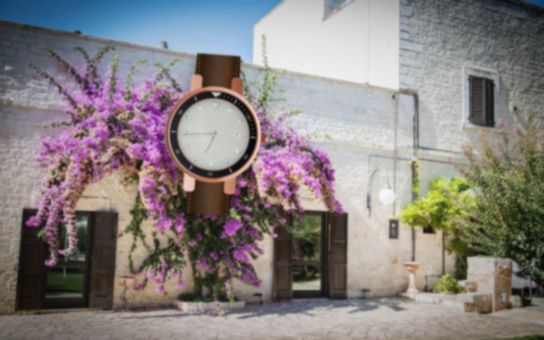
{"hour": 6, "minute": 44}
